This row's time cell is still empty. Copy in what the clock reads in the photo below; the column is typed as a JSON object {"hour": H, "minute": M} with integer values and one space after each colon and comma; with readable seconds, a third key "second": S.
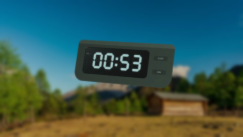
{"hour": 0, "minute": 53}
